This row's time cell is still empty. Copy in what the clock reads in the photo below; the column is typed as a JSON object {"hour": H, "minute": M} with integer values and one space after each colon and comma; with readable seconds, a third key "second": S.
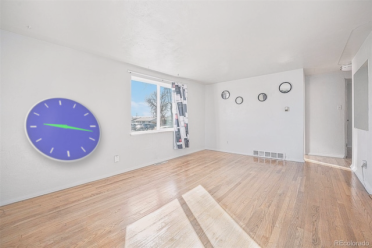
{"hour": 9, "minute": 17}
